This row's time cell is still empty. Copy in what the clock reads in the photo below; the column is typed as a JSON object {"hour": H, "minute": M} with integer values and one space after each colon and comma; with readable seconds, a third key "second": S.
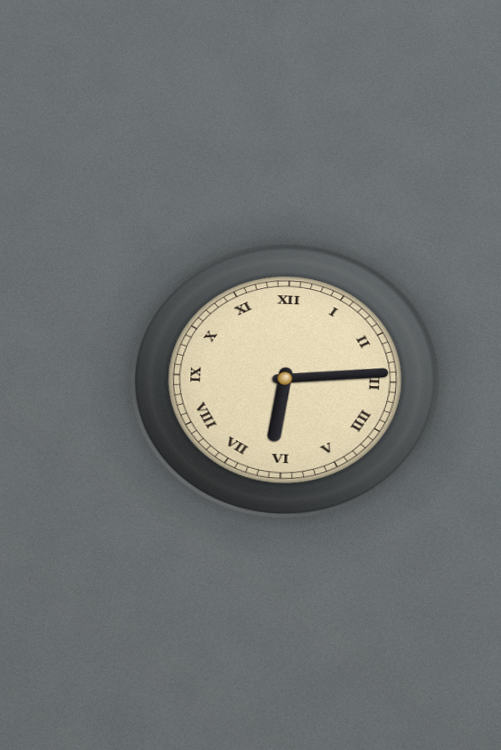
{"hour": 6, "minute": 14}
